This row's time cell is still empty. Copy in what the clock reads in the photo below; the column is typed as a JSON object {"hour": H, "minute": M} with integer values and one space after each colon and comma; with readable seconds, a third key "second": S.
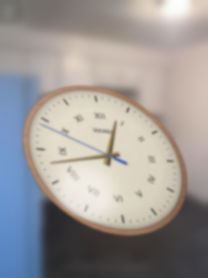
{"hour": 12, "minute": 42, "second": 49}
